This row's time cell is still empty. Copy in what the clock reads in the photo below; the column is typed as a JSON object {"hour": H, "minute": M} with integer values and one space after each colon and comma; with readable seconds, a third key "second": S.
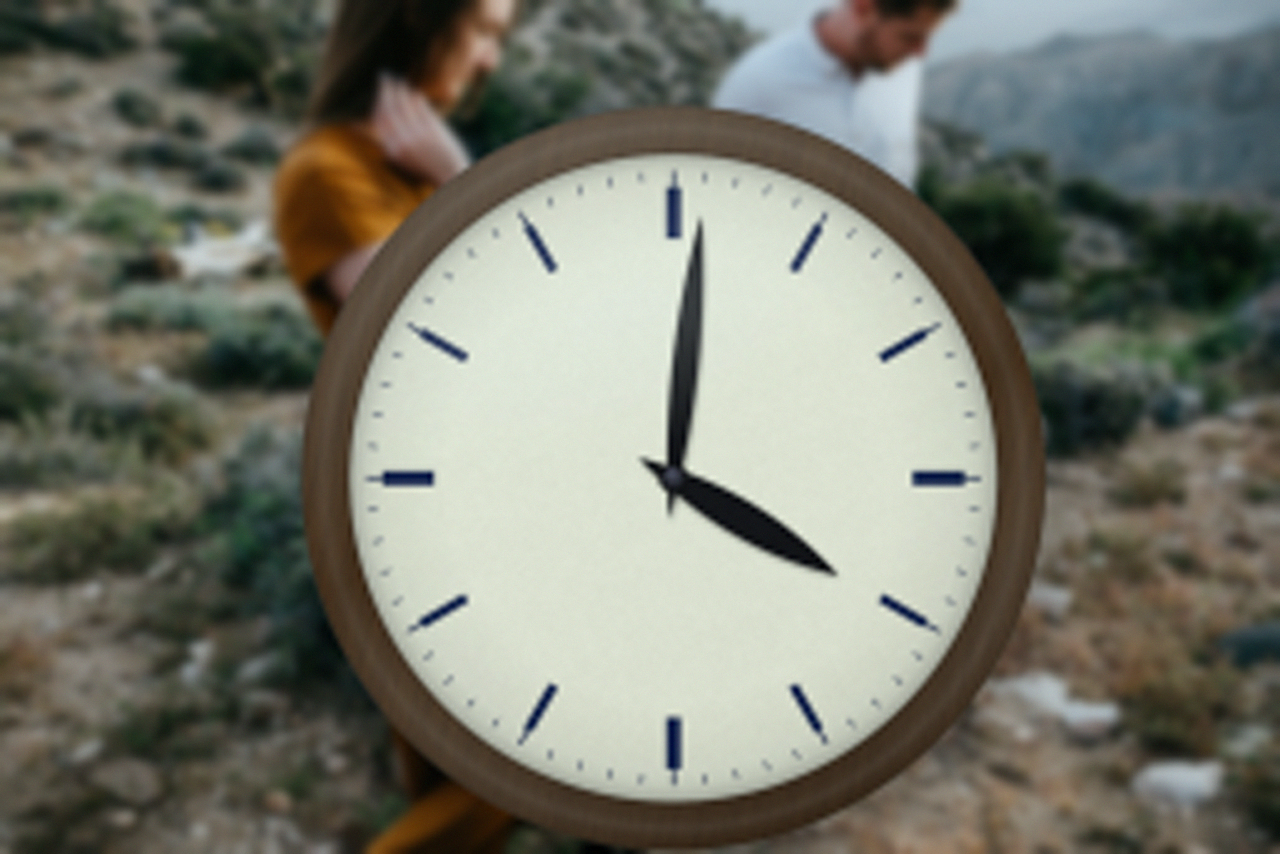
{"hour": 4, "minute": 1}
